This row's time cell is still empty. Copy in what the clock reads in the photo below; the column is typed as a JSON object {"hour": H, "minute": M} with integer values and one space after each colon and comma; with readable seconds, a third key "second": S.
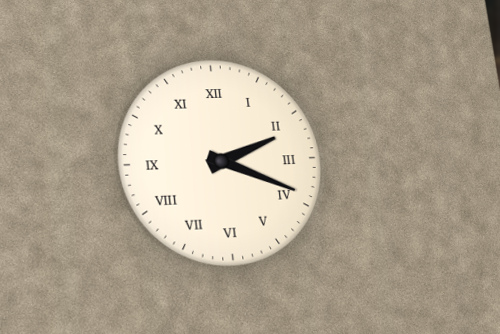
{"hour": 2, "minute": 19}
